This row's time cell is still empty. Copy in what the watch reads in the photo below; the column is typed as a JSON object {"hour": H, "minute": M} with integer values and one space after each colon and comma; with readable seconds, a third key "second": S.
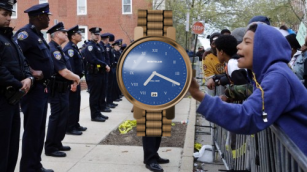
{"hour": 7, "minute": 19}
